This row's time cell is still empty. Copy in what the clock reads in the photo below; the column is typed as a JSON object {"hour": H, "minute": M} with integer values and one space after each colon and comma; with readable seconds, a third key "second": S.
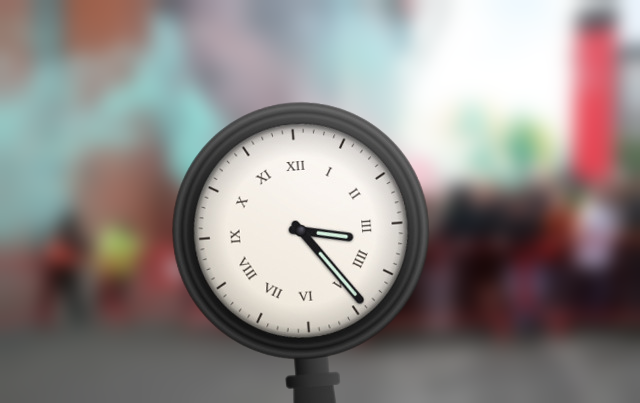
{"hour": 3, "minute": 24}
